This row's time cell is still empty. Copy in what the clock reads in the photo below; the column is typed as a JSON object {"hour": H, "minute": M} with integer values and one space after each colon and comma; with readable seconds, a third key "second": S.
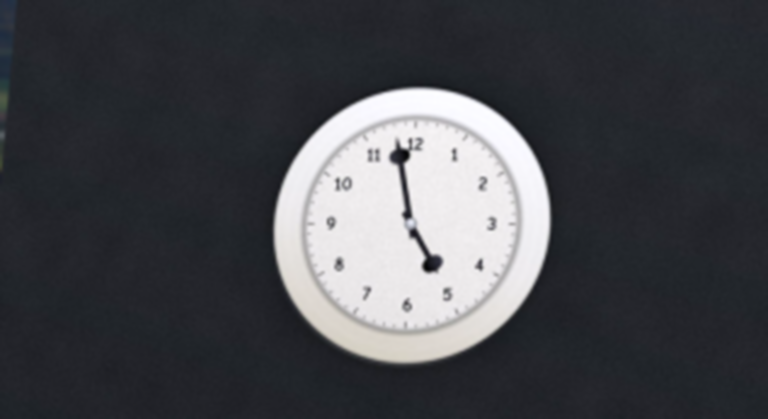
{"hour": 4, "minute": 58}
